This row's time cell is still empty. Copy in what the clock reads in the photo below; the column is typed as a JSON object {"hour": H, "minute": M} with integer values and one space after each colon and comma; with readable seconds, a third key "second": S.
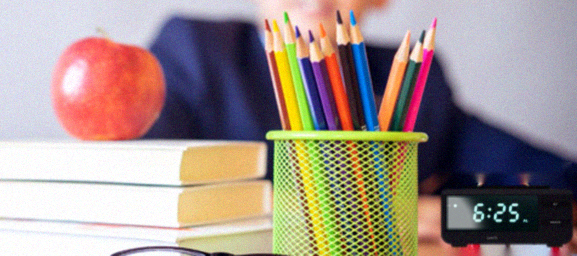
{"hour": 6, "minute": 25}
